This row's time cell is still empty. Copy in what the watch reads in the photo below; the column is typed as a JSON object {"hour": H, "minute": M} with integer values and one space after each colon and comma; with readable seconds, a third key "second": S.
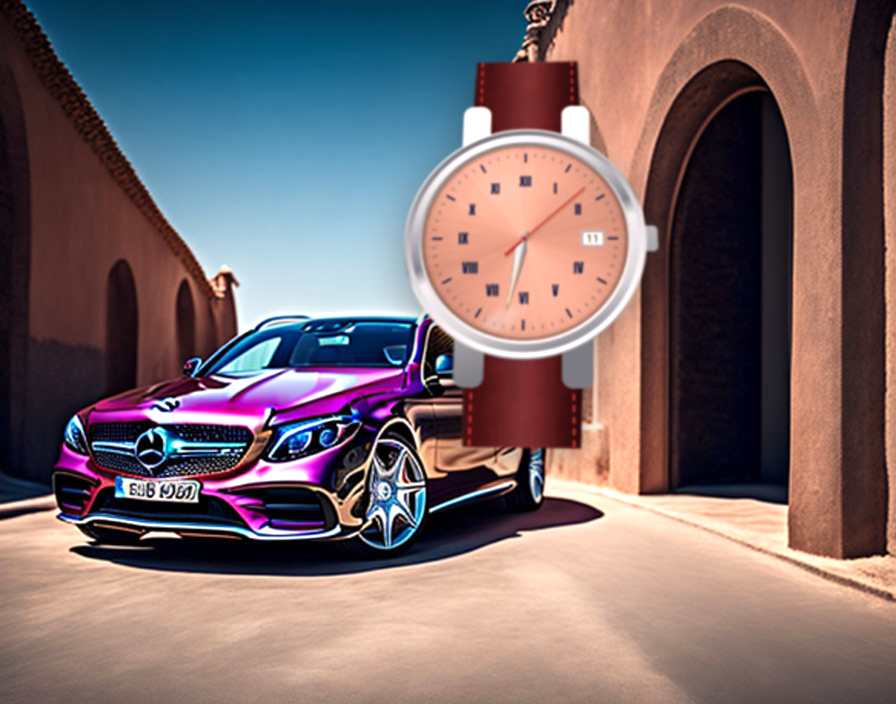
{"hour": 6, "minute": 32, "second": 8}
